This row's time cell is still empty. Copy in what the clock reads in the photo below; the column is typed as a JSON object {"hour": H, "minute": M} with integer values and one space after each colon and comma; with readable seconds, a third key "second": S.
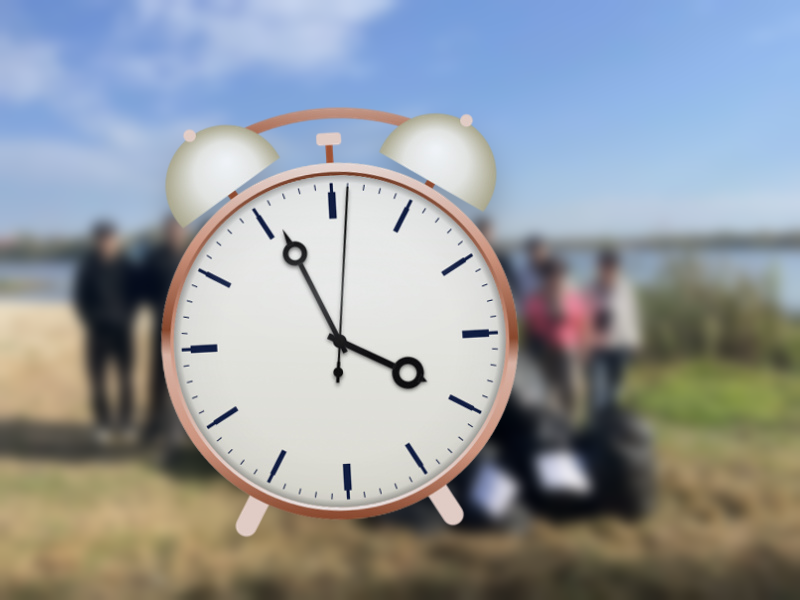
{"hour": 3, "minute": 56, "second": 1}
